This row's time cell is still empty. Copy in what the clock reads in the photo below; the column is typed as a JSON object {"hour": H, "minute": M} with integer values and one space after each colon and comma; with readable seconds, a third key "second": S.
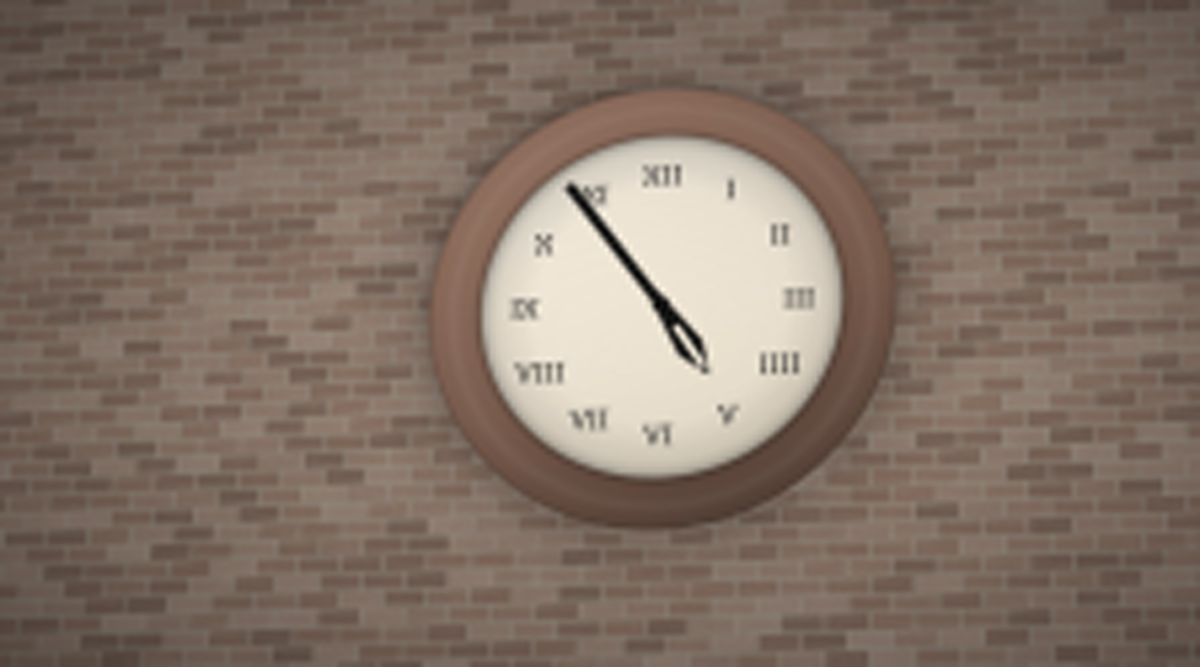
{"hour": 4, "minute": 54}
